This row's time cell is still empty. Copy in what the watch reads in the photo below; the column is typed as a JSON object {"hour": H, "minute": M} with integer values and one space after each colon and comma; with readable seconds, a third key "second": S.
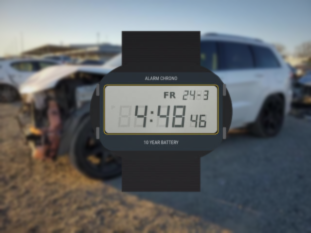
{"hour": 4, "minute": 48, "second": 46}
